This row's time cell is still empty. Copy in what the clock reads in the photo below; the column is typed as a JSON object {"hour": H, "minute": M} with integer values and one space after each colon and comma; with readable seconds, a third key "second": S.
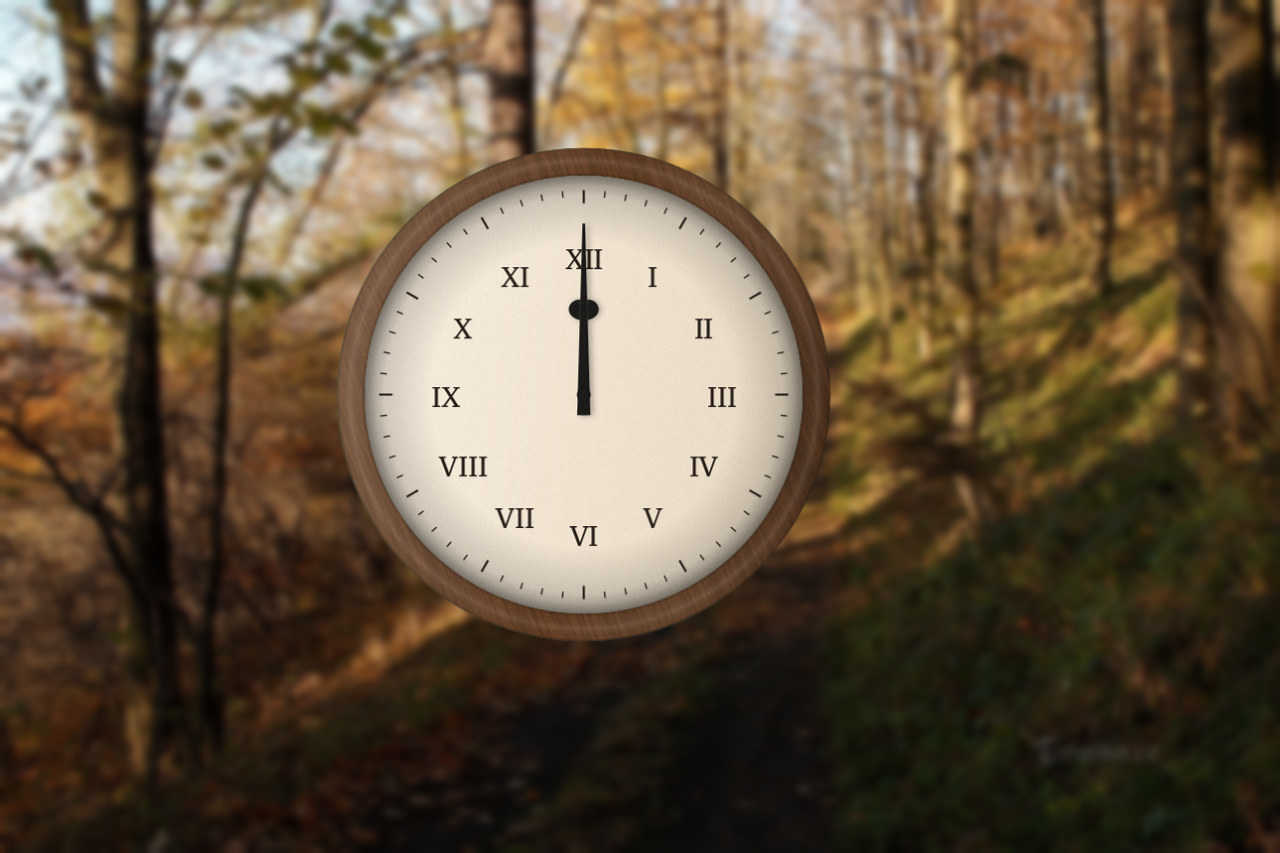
{"hour": 12, "minute": 0}
